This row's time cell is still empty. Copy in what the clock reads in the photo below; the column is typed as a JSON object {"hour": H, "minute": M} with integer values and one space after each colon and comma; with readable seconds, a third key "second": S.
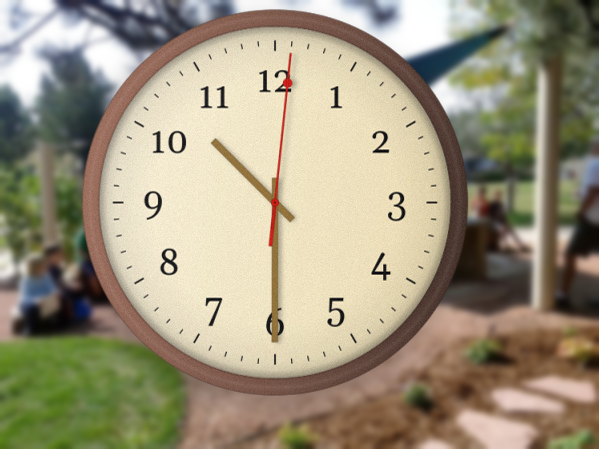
{"hour": 10, "minute": 30, "second": 1}
